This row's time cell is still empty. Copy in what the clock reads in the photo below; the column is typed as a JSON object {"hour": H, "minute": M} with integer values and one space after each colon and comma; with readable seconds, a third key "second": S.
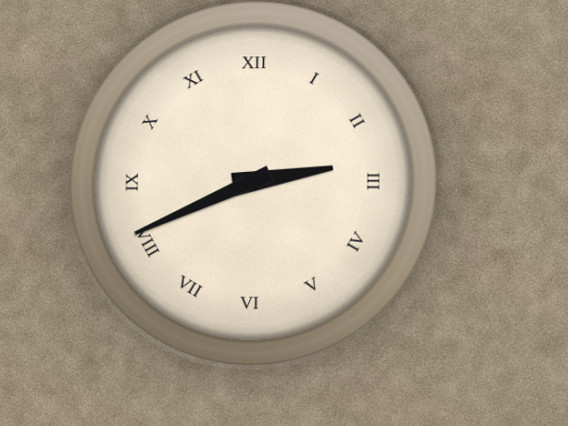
{"hour": 2, "minute": 41}
